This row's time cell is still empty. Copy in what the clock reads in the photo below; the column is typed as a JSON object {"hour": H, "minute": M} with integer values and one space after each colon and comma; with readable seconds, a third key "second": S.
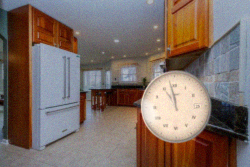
{"hour": 10, "minute": 58}
